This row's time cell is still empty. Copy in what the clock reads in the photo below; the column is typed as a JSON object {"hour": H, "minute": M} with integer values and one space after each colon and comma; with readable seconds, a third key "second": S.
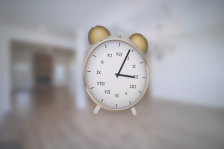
{"hour": 3, "minute": 4}
